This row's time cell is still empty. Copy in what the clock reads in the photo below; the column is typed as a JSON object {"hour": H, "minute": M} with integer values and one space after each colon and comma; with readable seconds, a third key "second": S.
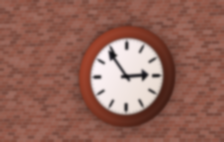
{"hour": 2, "minute": 54}
